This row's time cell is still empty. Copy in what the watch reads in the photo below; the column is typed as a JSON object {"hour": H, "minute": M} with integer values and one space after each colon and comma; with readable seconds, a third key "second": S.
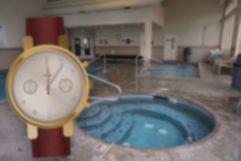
{"hour": 12, "minute": 6}
